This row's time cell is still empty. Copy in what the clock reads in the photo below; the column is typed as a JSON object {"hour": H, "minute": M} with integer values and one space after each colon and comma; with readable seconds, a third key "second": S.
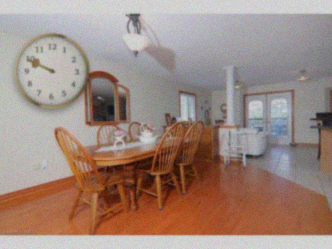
{"hour": 9, "minute": 49}
